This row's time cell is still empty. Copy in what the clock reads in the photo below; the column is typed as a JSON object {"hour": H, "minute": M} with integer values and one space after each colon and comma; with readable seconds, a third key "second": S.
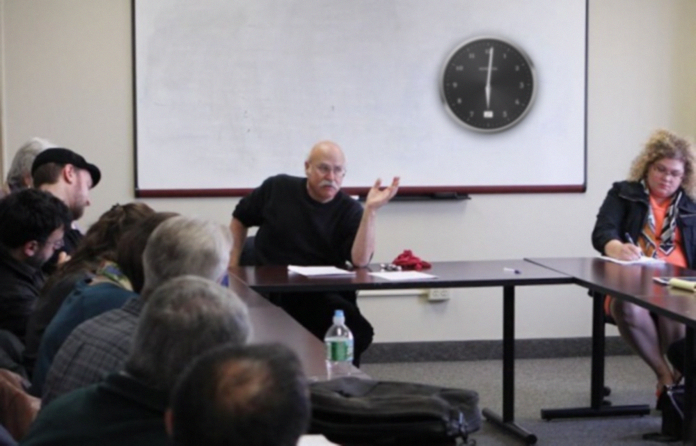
{"hour": 6, "minute": 1}
